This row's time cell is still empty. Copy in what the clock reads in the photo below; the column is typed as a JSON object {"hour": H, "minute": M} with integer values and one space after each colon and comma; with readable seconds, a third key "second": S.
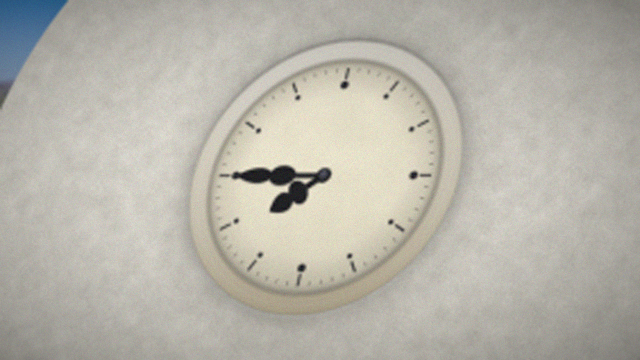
{"hour": 7, "minute": 45}
